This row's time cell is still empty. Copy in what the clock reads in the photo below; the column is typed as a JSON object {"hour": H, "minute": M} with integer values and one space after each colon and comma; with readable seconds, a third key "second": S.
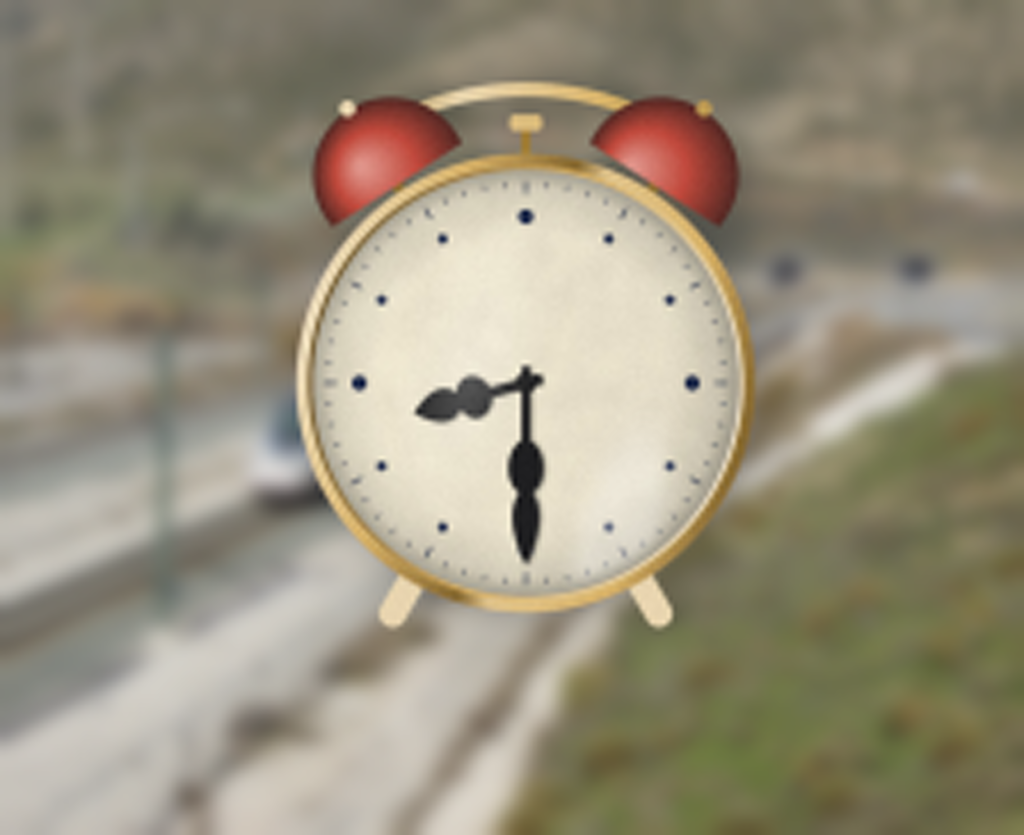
{"hour": 8, "minute": 30}
